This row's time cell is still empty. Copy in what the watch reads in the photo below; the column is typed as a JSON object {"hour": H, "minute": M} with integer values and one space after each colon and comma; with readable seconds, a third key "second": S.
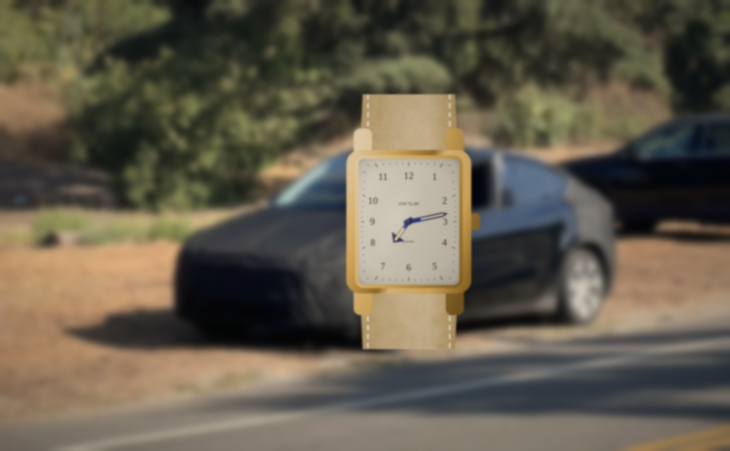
{"hour": 7, "minute": 13}
